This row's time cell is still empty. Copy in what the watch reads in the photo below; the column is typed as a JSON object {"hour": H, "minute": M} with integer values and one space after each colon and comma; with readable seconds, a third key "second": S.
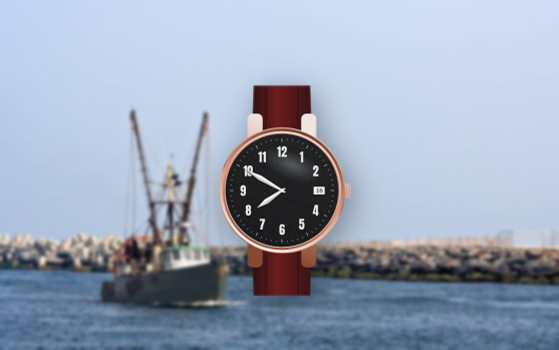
{"hour": 7, "minute": 50}
